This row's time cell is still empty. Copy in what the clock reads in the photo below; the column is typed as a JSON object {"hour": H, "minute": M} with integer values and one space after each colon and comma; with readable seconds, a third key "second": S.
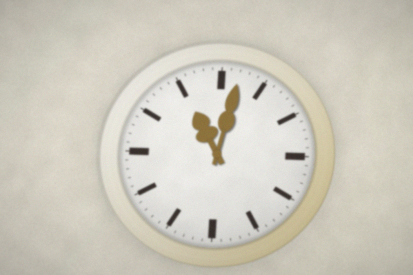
{"hour": 11, "minute": 2}
